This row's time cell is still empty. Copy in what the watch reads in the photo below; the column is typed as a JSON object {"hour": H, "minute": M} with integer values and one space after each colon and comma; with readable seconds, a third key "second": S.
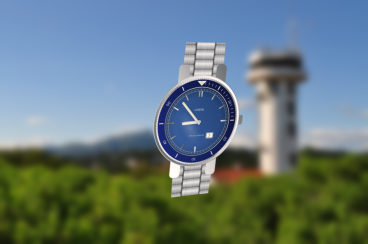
{"hour": 8, "minute": 53}
